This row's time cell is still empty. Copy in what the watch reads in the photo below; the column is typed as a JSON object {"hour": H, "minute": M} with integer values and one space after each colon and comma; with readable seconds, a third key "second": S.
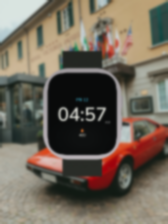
{"hour": 4, "minute": 57}
